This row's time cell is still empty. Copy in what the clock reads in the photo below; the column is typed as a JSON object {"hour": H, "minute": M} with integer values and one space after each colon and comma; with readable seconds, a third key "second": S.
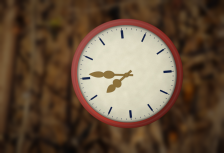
{"hour": 7, "minute": 46}
